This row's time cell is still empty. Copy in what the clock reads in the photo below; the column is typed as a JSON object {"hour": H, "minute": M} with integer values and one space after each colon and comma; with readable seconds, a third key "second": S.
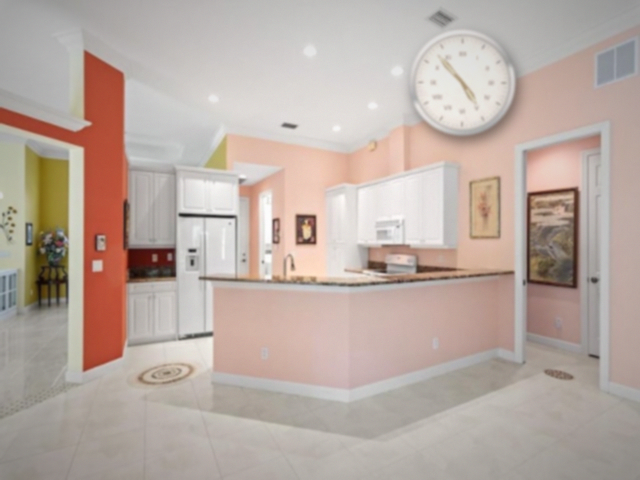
{"hour": 4, "minute": 53}
